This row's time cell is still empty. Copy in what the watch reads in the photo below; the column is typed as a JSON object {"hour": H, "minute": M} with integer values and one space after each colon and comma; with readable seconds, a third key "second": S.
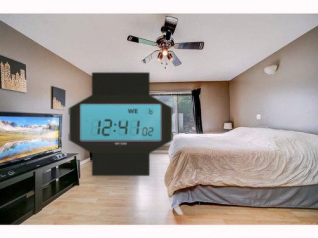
{"hour": 12, "minute": 41, "second": 2}
